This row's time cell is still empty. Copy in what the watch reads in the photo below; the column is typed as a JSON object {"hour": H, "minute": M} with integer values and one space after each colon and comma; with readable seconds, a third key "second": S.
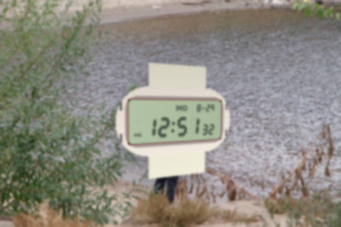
{"hour": 12, "minute": 51}
